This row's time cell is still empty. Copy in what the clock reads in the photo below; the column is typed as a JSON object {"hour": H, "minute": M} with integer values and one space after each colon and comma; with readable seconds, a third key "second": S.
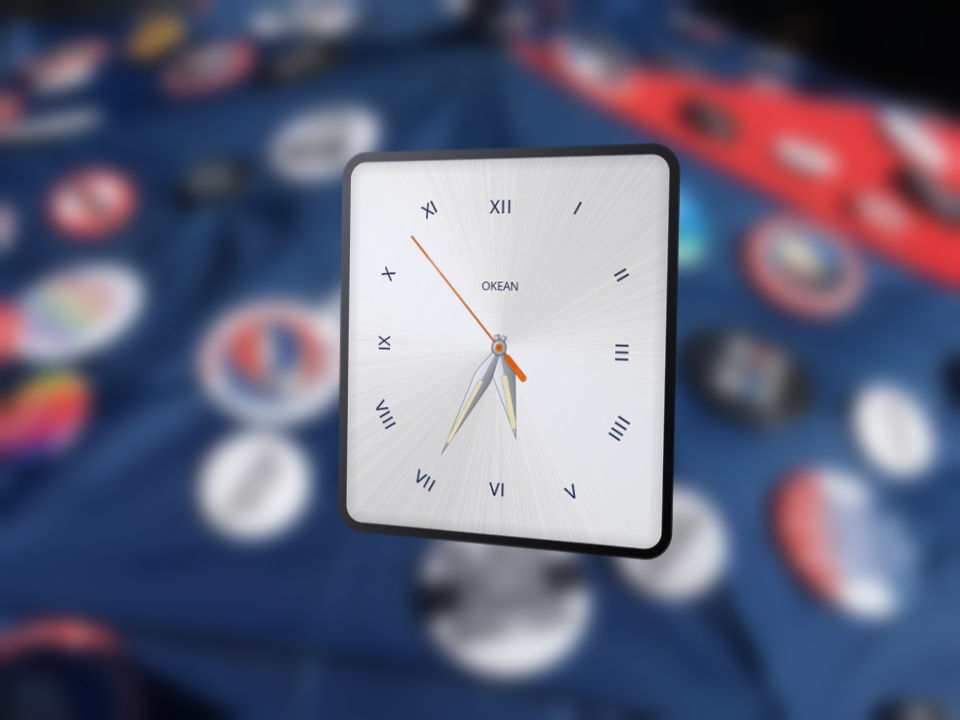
{"hour": 5, "minute": 34, "second": 53}
